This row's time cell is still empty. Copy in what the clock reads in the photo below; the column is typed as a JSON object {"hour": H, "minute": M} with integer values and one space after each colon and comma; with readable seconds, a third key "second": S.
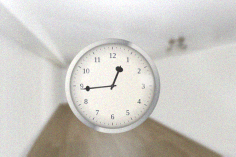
{"hour": 12, "minute": 44}
